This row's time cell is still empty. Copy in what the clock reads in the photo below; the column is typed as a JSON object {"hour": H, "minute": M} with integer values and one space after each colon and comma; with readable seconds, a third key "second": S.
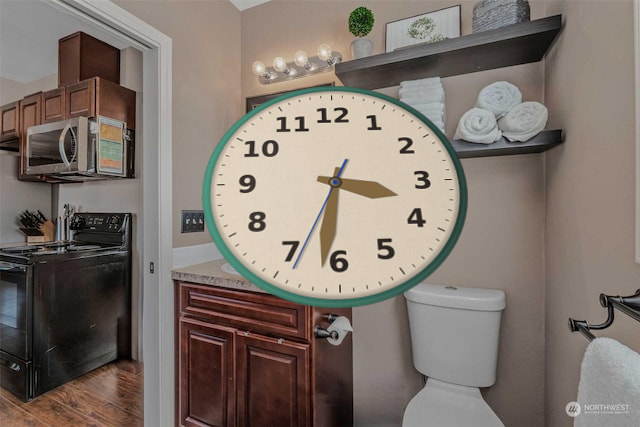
{"hour": 3, "minute": 31, "second": 34}
